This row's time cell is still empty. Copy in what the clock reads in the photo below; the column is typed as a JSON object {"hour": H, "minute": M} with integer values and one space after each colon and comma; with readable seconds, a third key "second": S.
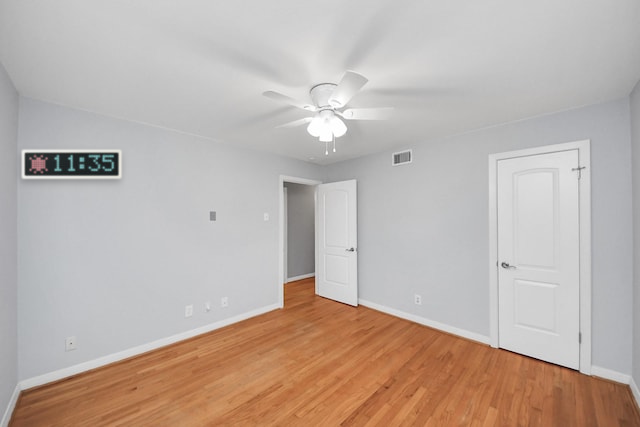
{"hour": 11, "minute": 35}
